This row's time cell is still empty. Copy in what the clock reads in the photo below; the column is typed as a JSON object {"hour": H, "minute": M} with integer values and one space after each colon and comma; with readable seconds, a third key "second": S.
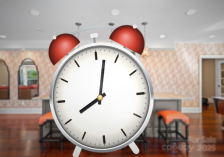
{"hour": 8, "minute": 2}
